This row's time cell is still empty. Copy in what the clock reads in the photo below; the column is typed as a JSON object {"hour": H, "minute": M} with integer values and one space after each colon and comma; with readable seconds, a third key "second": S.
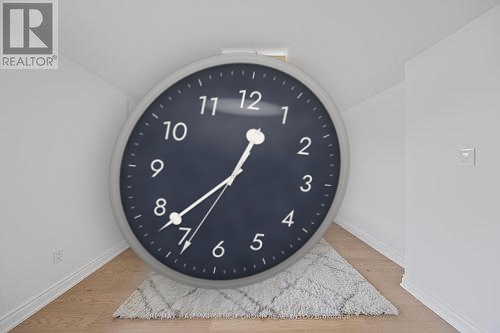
{"hour": 12, "minute": 37, "second": 34}
